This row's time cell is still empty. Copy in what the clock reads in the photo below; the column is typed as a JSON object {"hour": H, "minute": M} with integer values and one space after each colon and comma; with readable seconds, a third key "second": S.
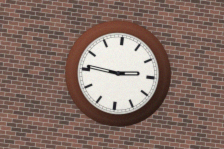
{"hour": 2, "minute": 46}
